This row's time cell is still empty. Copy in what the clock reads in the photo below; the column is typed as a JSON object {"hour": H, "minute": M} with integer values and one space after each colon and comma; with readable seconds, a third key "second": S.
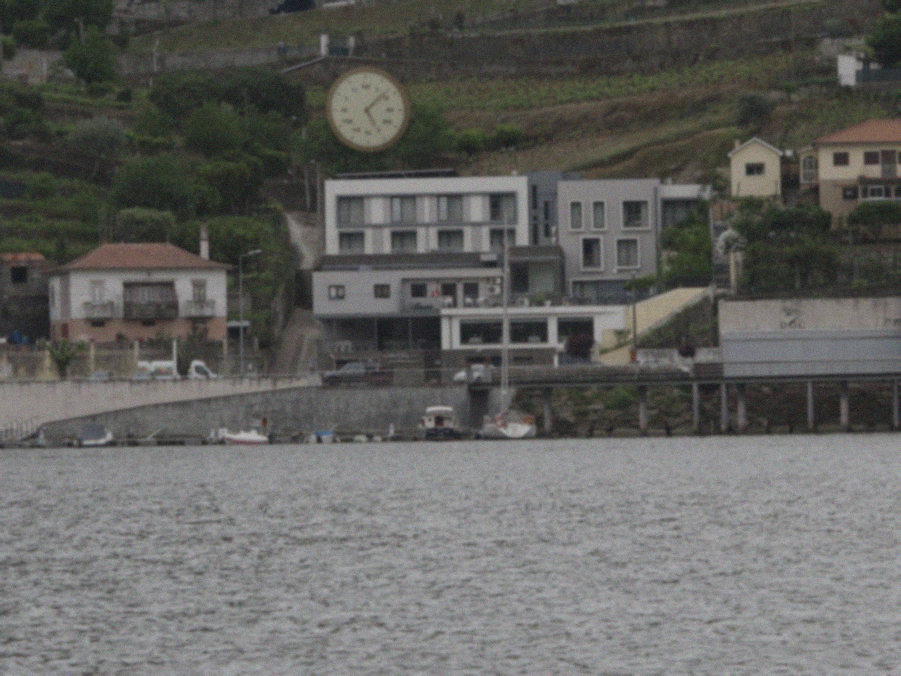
{"hour": 5, "minute": 8}
